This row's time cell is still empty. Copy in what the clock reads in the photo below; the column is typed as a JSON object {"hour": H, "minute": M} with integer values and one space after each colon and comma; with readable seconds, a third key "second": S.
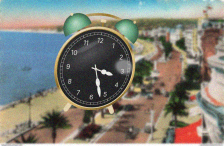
{"hour": 3, "minute": 27}
